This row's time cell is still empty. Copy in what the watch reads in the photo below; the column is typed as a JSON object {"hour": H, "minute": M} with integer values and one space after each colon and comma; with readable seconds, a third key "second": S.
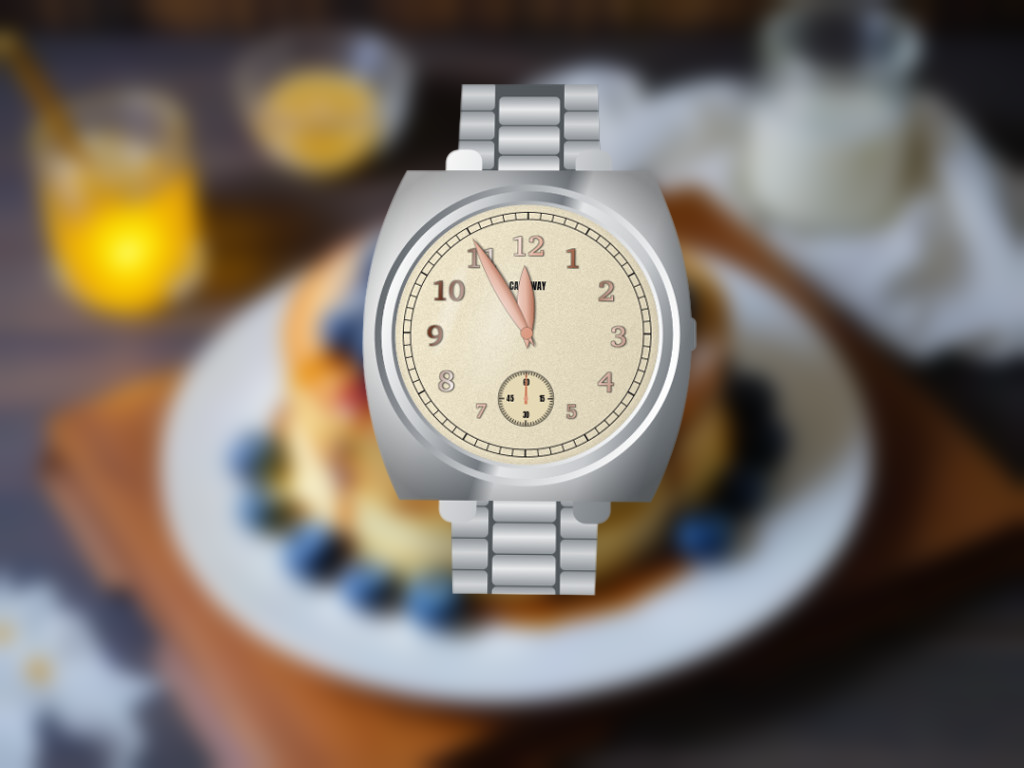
{"hour": 11, "minute": 55}
